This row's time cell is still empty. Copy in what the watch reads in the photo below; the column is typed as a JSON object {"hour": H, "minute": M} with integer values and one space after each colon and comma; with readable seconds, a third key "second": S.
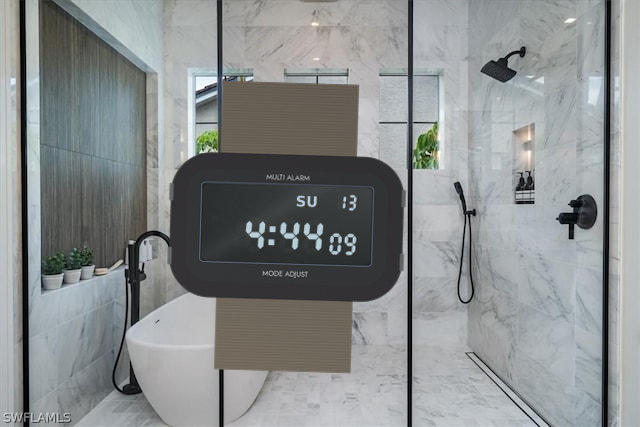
{"hour": 4, "minute": 44, "second": 9}
